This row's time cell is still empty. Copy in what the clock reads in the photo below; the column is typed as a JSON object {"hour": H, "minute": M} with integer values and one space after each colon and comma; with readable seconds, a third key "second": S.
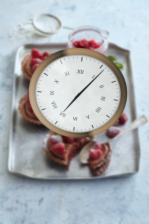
{"hour": 7, "minute": 6}
